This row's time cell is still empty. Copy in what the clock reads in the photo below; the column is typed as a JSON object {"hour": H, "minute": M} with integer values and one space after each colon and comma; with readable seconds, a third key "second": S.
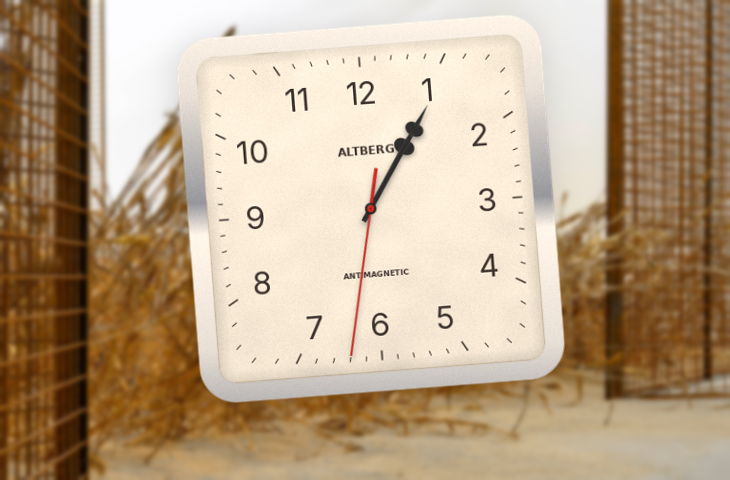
{"hour": 1, "minute": 5, "second": 32}
